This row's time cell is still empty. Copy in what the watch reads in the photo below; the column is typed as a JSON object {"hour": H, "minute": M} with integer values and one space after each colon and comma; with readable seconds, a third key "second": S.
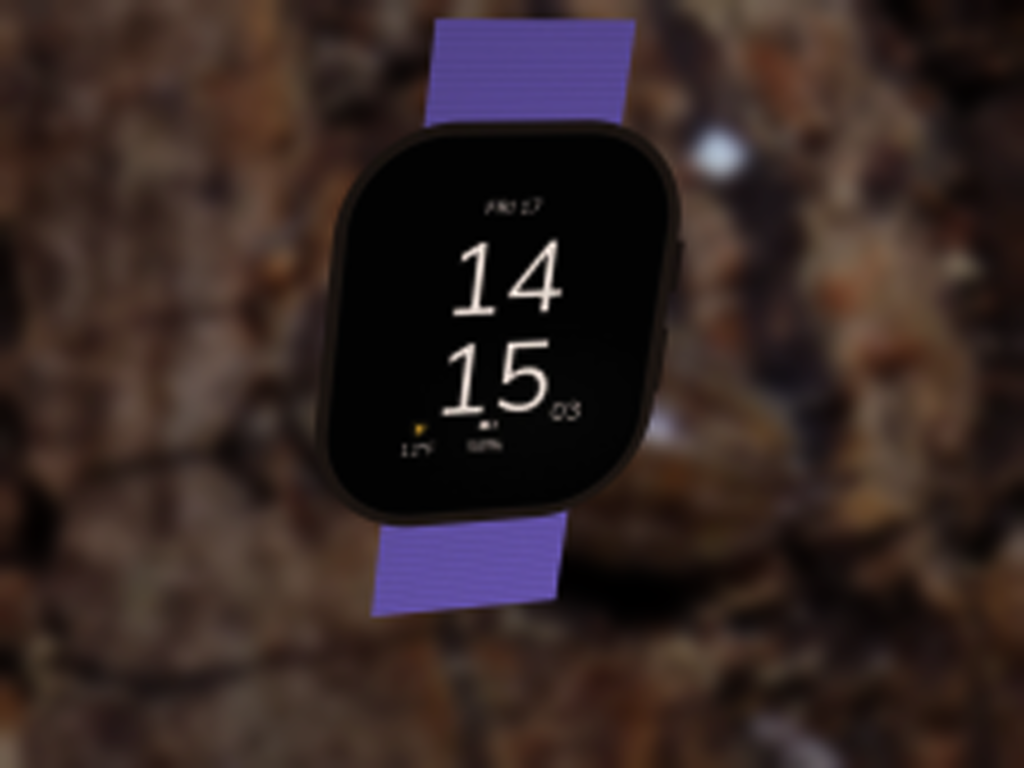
{"hour": 14, "minute": 15}
